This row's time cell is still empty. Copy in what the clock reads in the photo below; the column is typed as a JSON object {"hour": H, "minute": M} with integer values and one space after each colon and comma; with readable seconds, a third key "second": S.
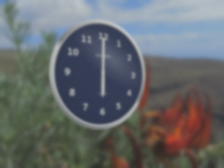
{"hour": 6, "minute": 0}
